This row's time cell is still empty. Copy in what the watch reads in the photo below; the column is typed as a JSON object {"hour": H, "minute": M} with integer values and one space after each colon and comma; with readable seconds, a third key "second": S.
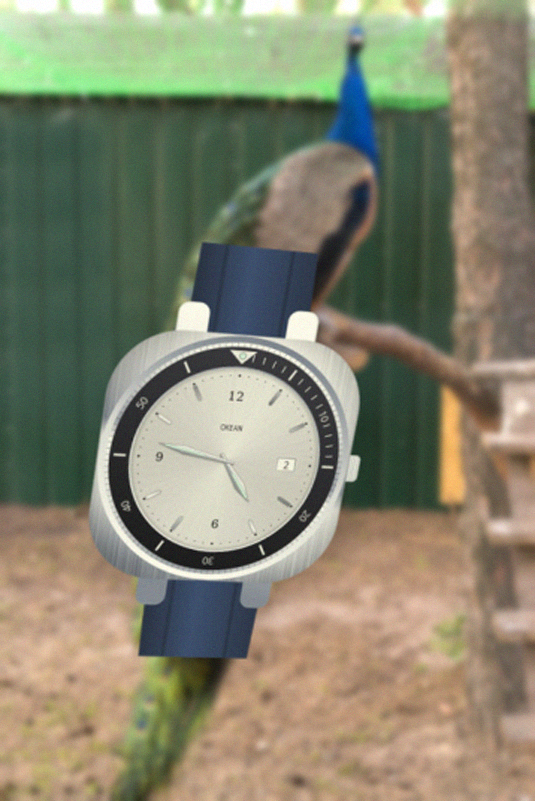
{"hour": 4, "minute": 47}
